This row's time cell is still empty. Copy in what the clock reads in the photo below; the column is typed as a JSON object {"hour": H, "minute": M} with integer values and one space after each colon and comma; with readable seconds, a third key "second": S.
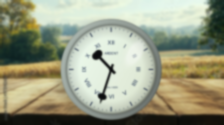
{"hour": 10, "minute": 33}
